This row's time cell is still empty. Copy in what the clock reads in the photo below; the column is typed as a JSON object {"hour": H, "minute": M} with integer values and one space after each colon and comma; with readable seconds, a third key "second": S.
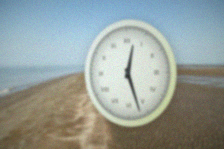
{"hour": 12, "minute": 27}
